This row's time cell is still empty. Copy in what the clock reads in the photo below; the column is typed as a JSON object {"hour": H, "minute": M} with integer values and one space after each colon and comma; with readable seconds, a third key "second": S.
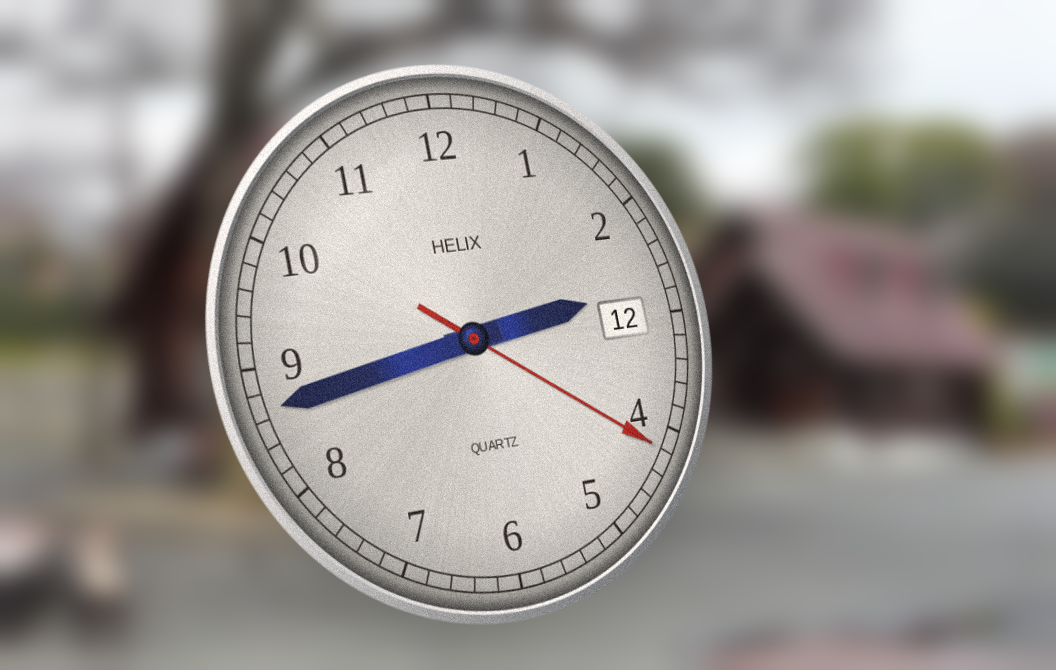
{"hour": 2, "minute": 43, "second": 21}
